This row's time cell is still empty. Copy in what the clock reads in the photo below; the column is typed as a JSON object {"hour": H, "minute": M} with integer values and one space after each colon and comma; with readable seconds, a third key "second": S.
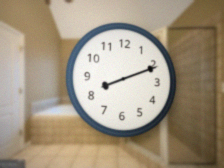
{"hour": 8, "minute": 11}
